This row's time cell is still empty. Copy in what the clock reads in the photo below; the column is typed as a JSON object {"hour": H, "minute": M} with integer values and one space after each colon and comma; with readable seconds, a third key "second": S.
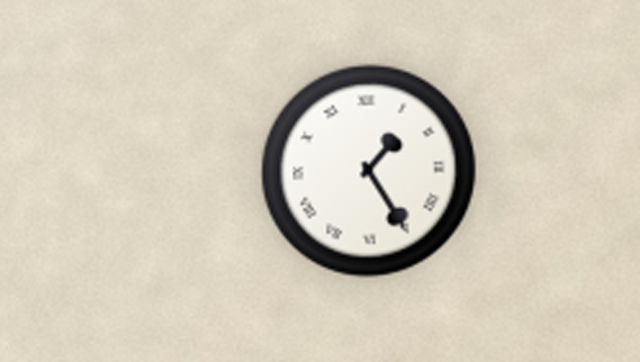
{"hour": 1, "minute": 25}
